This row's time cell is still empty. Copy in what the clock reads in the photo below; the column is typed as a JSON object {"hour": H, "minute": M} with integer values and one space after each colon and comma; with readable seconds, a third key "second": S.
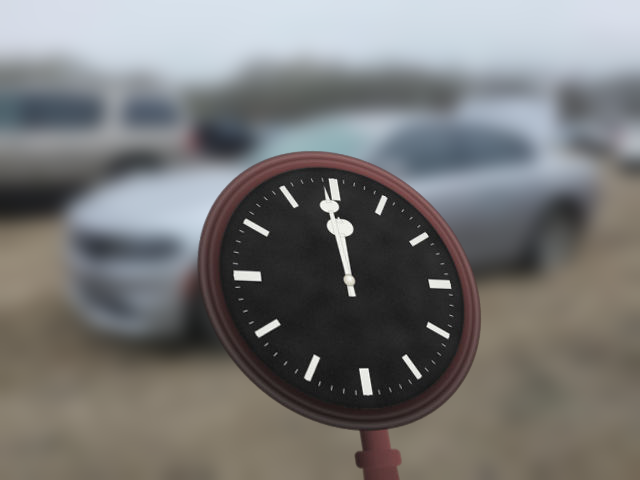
{"hour": 11, "minute": 59}
